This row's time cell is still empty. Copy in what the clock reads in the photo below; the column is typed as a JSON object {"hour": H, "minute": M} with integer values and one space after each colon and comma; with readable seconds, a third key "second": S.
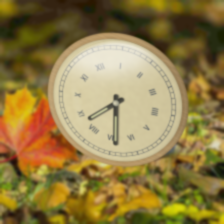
{"hour": 8, "minute": 34}
